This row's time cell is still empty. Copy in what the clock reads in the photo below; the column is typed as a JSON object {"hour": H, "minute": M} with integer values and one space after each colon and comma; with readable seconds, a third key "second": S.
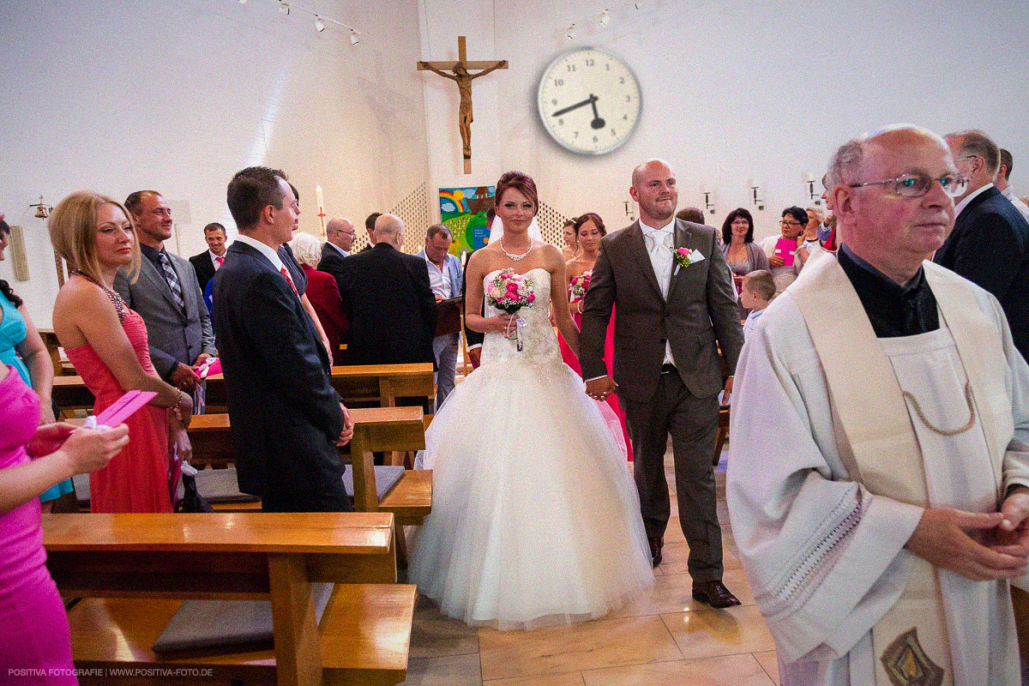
{"hour": 5, "minute": 42}
